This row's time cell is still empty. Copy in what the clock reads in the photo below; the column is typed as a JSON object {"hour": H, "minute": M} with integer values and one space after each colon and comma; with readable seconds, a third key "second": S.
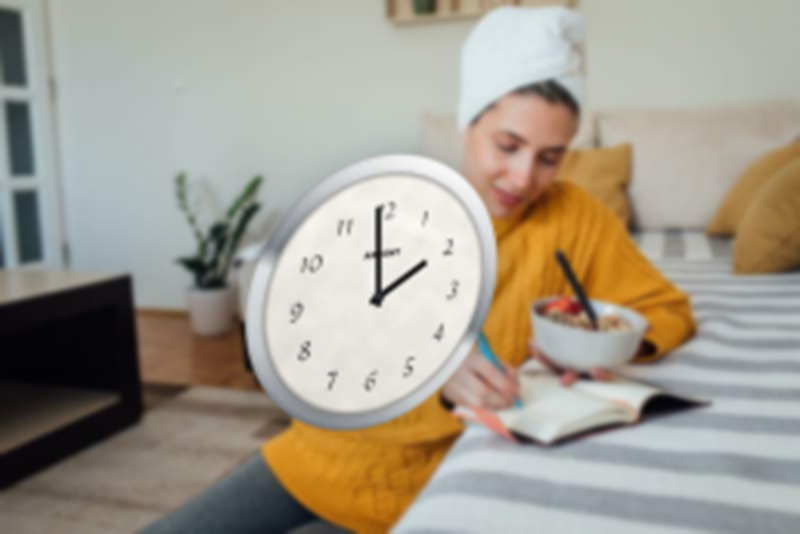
{"hour": 1, "minute": 59}
